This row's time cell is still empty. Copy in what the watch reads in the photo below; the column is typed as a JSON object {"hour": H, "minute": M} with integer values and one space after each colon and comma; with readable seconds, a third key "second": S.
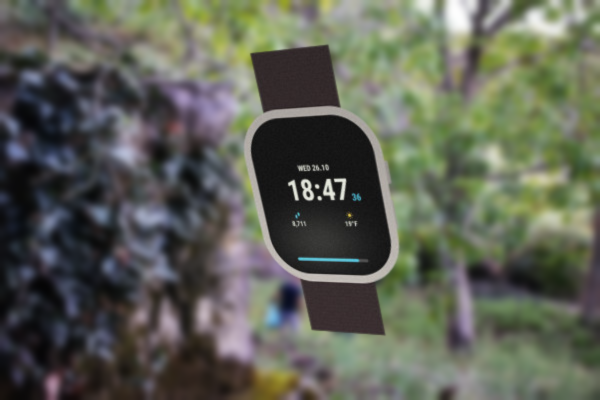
{"hour": 18, "minute": 47, "second": 36}
